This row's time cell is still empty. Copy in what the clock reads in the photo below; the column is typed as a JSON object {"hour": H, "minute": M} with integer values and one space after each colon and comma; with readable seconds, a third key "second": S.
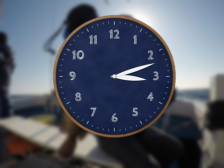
{"hour": 3, "minute": 12}
